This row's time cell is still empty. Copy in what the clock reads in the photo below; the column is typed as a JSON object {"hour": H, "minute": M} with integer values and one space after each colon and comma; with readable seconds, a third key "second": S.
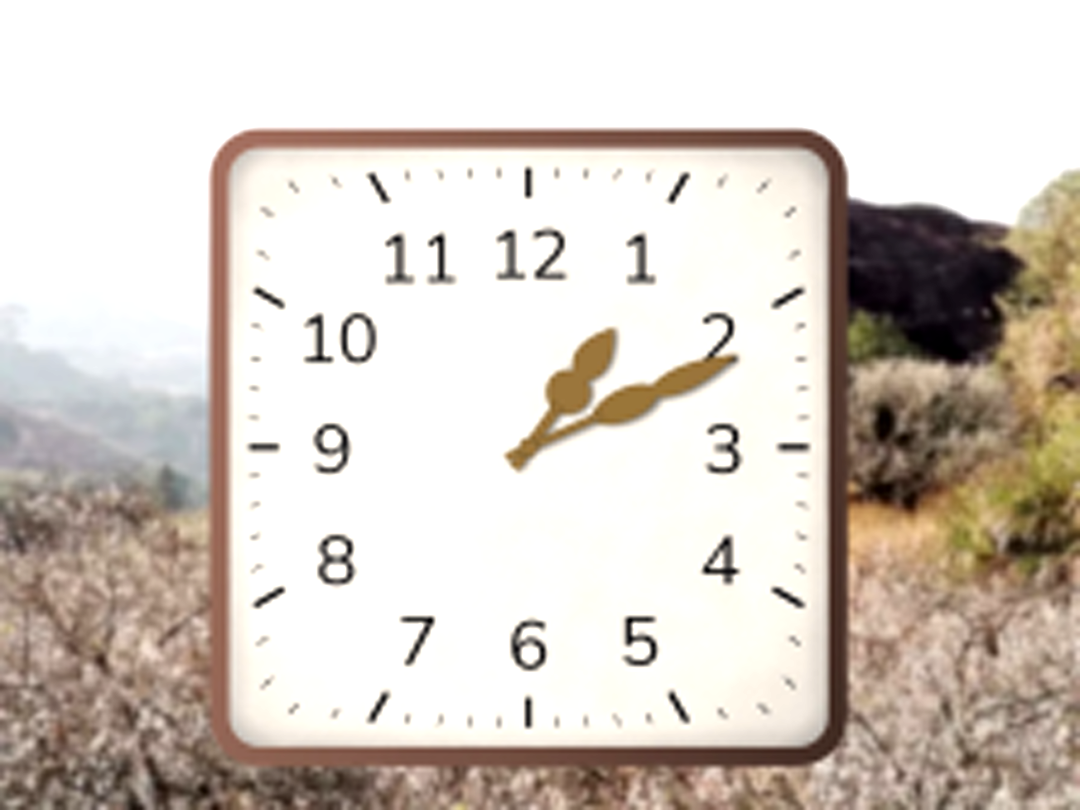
{"hour": 1, "minute": 11}
